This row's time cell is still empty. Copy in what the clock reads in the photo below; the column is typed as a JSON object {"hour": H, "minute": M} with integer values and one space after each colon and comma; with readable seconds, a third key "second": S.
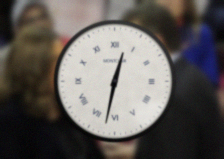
{"hour": 12, "minute": 32}
